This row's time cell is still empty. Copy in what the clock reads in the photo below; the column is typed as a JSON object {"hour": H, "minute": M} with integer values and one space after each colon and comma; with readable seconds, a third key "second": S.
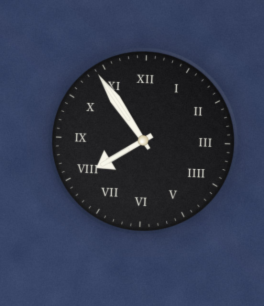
{"hour": 7, "minute": 54}
